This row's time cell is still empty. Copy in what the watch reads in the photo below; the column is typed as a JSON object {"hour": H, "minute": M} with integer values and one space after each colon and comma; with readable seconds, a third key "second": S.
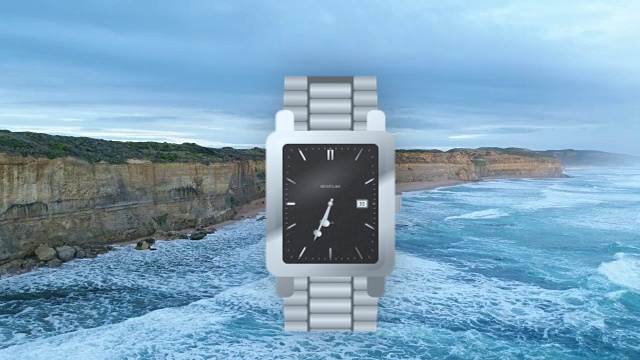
{"hour": 6, "minute": 34}
